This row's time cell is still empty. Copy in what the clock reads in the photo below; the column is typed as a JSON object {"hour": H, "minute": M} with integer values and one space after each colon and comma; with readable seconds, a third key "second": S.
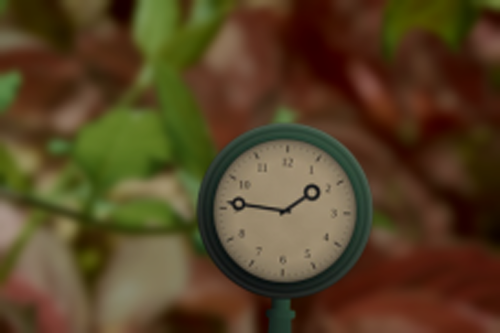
{"hour": 1, "minute": 46}
